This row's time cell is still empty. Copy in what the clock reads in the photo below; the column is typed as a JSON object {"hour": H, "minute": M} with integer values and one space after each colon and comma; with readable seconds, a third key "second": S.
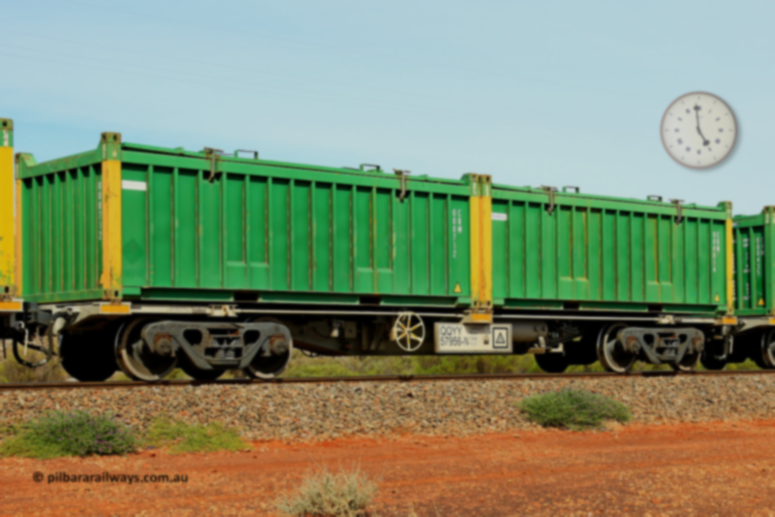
{"hour": 4, "minute": 59}
